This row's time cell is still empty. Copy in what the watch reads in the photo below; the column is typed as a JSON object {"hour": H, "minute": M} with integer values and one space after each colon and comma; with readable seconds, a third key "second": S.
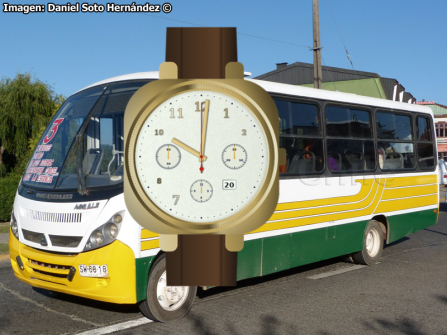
{"hour": 10, "minute": 1}
